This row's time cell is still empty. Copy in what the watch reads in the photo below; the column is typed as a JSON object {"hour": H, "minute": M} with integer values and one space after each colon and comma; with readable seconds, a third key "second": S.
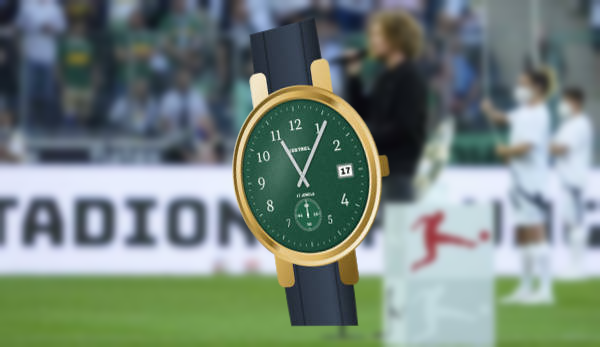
{"hour": 11, "minute": 6}
